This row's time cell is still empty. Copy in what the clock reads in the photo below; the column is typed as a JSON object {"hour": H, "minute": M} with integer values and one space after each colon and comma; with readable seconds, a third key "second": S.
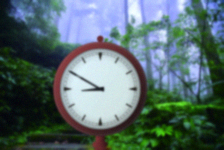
{"hour": 8, "minute": 50}
